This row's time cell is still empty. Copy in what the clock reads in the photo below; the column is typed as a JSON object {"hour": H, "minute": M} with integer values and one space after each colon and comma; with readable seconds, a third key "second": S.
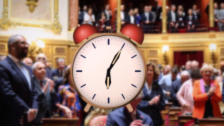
{"hour": 6, "minute": 5}
